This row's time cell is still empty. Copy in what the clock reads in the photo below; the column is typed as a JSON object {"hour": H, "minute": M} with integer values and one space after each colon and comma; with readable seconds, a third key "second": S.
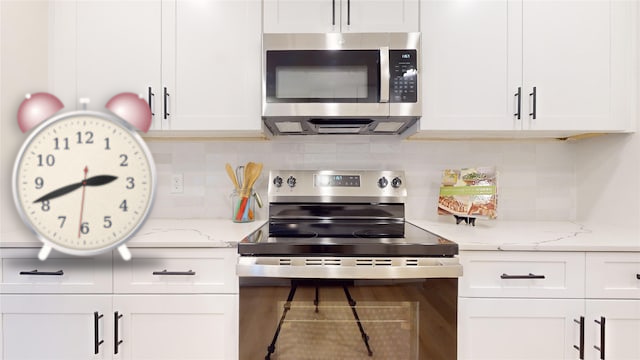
{"hour": 2, "minute": 41, "second": 31}
